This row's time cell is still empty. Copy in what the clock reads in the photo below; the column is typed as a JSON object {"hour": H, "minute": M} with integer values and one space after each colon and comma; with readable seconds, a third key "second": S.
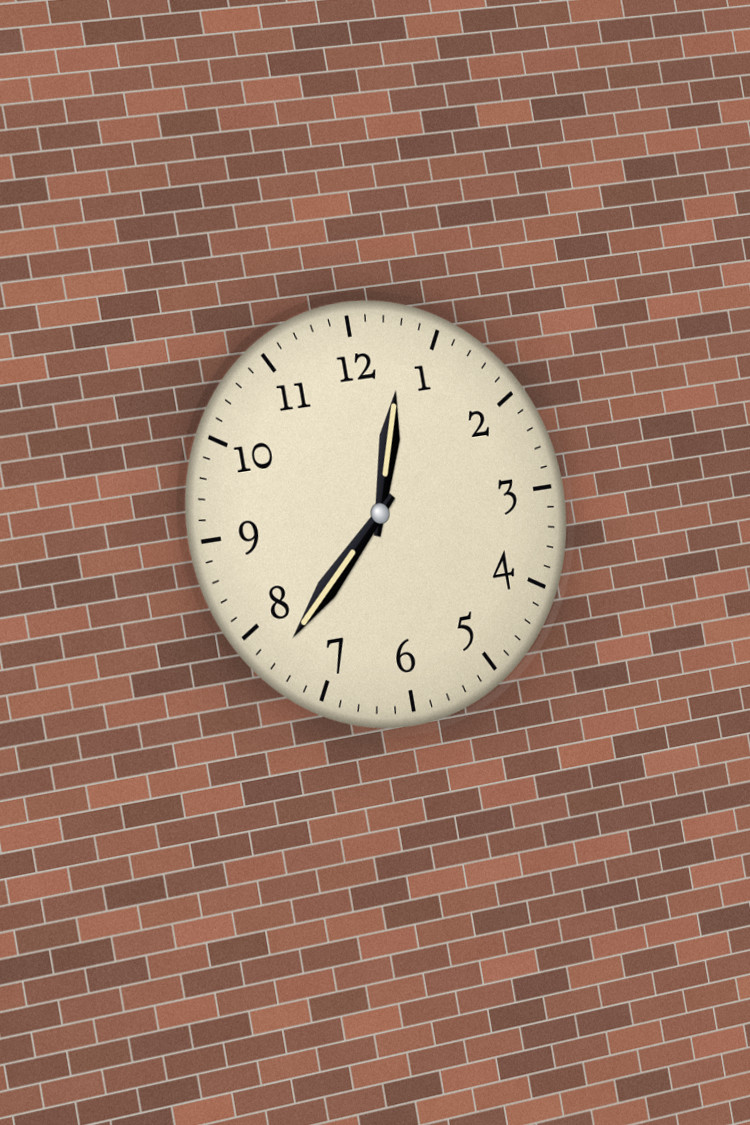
{"hour": 12, "minute": 38}
